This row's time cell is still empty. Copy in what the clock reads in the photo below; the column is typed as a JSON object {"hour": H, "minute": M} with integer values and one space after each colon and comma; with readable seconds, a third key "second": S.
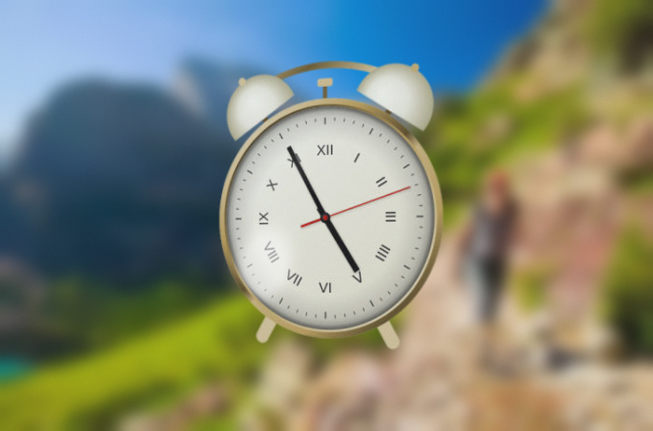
{"hour": 4, "minute": 55, "second": 12}
